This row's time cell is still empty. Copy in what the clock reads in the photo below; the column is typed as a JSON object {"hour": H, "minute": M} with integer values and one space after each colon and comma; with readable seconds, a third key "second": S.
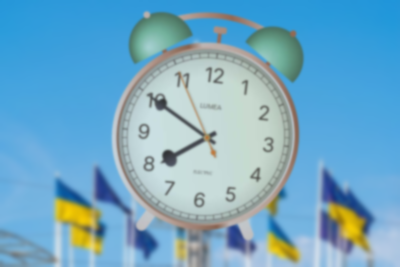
{"hour": 7, "minute": 49, "second": 55}
